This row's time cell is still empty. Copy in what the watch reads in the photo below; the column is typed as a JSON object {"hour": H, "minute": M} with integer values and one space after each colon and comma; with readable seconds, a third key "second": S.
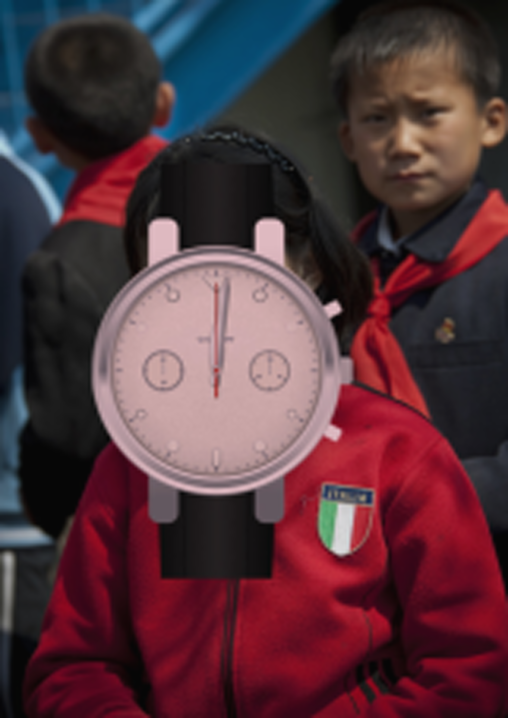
{"hour": 12, "minute": 1}
